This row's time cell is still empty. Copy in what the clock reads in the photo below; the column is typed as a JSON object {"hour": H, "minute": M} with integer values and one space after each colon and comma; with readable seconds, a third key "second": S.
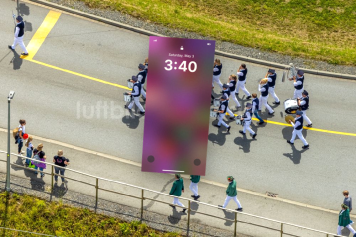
{"hour": 3, "minute": 40}
